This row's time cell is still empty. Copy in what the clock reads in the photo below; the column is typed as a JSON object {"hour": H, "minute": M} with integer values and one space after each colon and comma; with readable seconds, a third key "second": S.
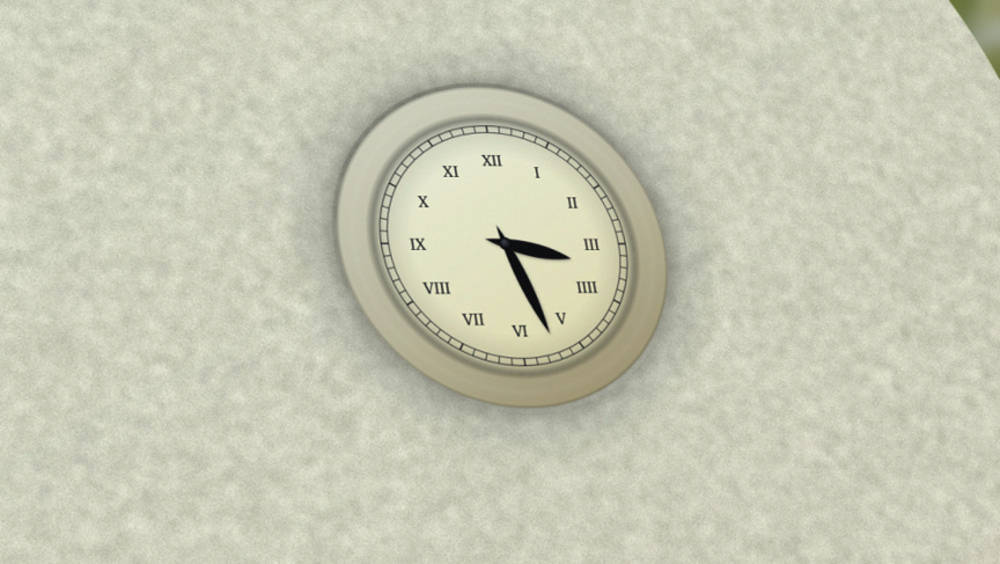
{"hour": 3, "minute": 27}
